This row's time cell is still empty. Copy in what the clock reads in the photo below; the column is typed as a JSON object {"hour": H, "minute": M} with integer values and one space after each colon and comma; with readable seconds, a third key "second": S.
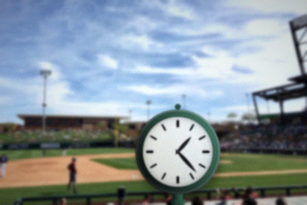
{"hour": 1, "minute": 23}
